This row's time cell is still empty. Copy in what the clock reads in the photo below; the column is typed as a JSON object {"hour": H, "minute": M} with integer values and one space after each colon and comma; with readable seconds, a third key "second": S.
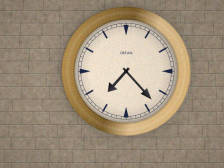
{"hour": 7, "minute": 23}
